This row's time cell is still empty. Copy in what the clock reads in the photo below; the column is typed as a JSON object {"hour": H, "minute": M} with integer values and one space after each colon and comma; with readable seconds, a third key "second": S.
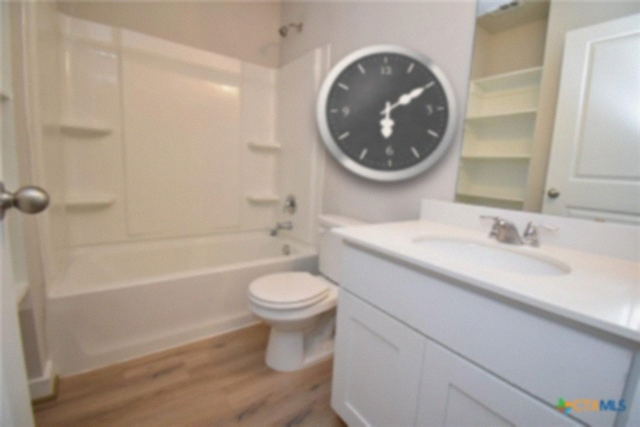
{"hour": 6, "minute": 10}
